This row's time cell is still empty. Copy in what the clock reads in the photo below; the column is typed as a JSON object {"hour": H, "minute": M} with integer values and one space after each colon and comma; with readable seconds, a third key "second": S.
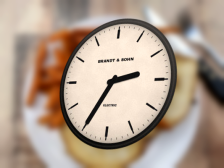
{"hour": 2, "minute": 35}
